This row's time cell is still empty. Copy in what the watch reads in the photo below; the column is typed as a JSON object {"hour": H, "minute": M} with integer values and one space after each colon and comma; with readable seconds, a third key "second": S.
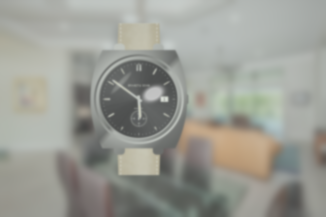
{"hour": 5, "minute": 51}
